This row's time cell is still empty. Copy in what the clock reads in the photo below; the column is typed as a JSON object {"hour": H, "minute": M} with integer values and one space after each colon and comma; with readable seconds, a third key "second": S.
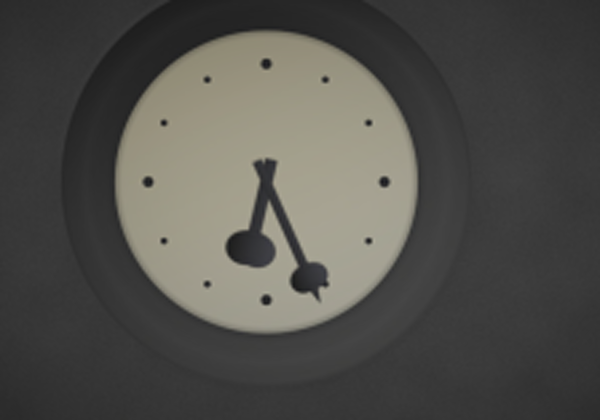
{"hour": 6, "minute": 26}
